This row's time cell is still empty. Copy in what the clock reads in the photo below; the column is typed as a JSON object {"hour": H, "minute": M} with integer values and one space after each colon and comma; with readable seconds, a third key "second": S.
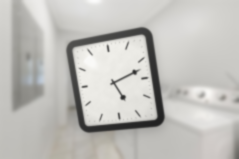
{"hour": 5, "minute": 12}
